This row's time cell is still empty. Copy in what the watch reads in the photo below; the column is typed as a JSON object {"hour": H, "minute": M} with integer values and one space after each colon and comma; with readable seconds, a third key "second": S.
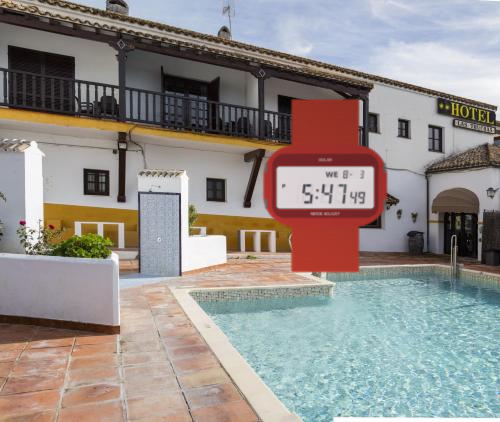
{"hour": 5, "minute": 47, "second": 49}
